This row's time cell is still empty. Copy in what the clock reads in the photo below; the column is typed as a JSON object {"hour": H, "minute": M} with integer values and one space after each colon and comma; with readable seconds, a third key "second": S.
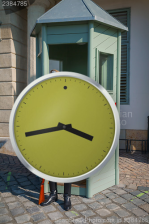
{"hour": 3, "minute": 43}
